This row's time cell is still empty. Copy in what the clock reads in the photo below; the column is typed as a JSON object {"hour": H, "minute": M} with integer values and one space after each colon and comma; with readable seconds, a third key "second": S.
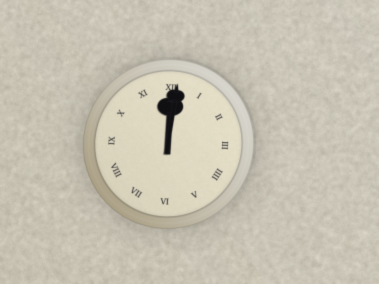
{"hour": 12, "minute": 1}
